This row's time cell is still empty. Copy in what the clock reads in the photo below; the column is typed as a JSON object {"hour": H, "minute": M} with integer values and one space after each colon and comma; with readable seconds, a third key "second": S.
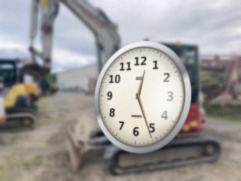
{"hour": 12, "minute": 26}
